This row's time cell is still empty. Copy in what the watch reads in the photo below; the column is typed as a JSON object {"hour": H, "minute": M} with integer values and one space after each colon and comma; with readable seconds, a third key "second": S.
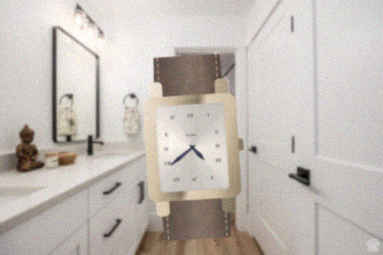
{"hour": 4, "minute": 39}
